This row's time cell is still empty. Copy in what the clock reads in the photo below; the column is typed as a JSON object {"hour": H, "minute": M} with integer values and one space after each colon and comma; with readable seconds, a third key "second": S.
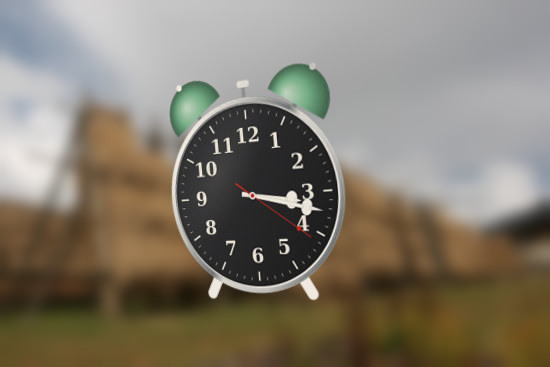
{"hour": 3, "minute": 17, "second": 21}
